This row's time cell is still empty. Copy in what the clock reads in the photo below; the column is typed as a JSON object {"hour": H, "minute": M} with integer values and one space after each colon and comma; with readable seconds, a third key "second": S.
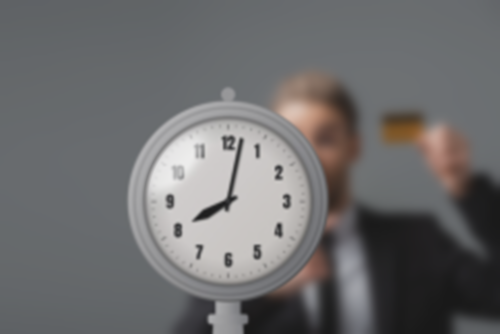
{"hour": 8, "minute": 2}
